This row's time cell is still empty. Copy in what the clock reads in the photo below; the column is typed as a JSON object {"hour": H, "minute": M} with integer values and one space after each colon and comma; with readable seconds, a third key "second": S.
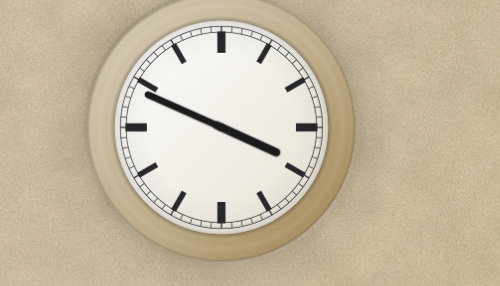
{"hour": 3, "minute": 49}
